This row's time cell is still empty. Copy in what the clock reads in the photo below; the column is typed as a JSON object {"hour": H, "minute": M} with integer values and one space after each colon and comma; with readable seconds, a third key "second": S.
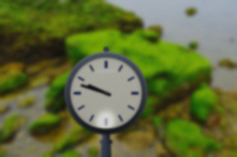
{"hour": 9, "minute": 48}
